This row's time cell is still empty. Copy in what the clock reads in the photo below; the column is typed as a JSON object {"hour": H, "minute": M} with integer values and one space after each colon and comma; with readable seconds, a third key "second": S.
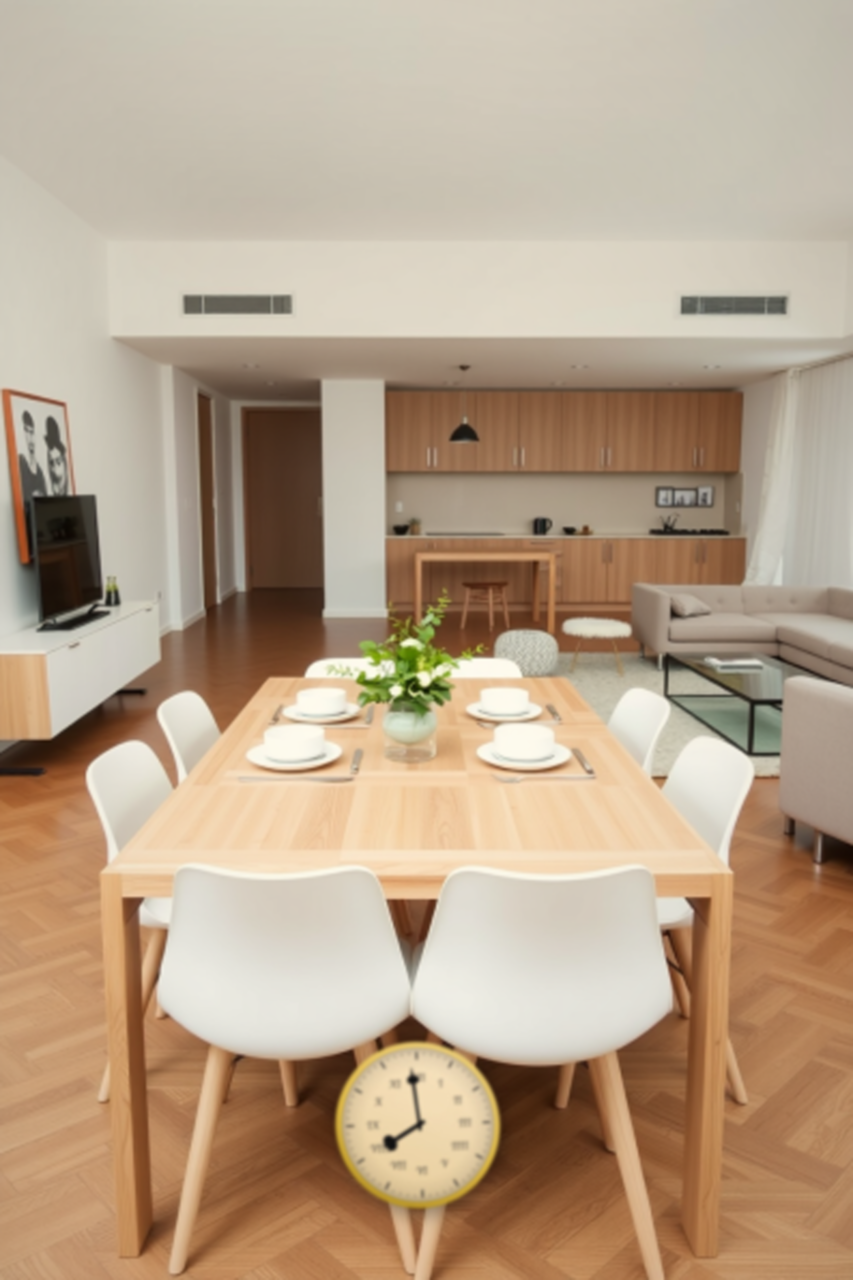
{"hour": 7, "minute": 59}
